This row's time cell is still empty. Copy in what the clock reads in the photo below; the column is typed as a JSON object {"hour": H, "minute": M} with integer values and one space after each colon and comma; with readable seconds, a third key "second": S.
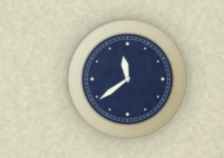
{"hour": 11, "minute": 39}
